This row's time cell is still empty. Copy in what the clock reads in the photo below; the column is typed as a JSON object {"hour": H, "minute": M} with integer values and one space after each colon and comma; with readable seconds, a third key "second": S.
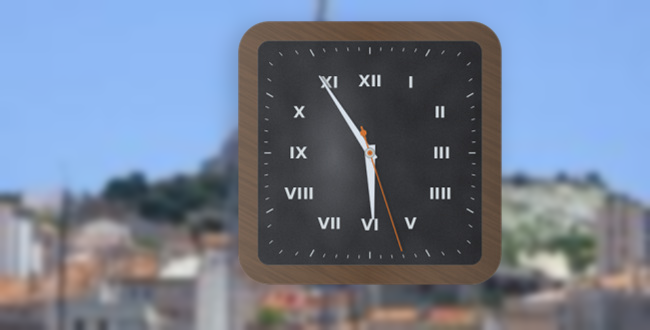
{"hour": 5, "minute": 54, "second": 27}
